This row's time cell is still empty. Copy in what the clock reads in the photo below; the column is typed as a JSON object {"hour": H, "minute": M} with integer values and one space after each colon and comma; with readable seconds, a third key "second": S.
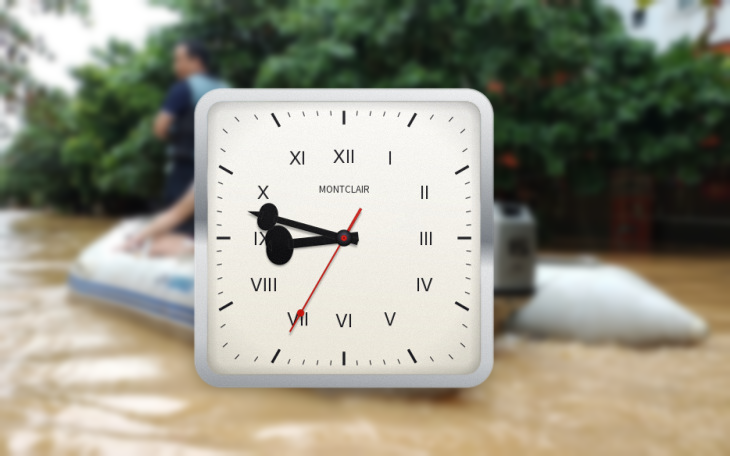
{"hour": 8, "minute": 47, "second": 35}
